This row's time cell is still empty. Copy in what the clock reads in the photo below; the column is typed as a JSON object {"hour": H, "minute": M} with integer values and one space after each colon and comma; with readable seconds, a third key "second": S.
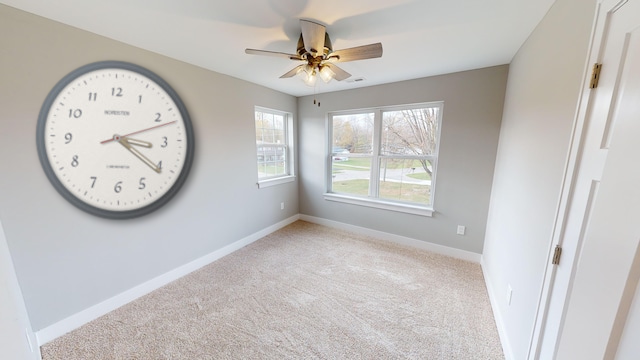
{"hour": 3, "minute": 21, "second": 12}
